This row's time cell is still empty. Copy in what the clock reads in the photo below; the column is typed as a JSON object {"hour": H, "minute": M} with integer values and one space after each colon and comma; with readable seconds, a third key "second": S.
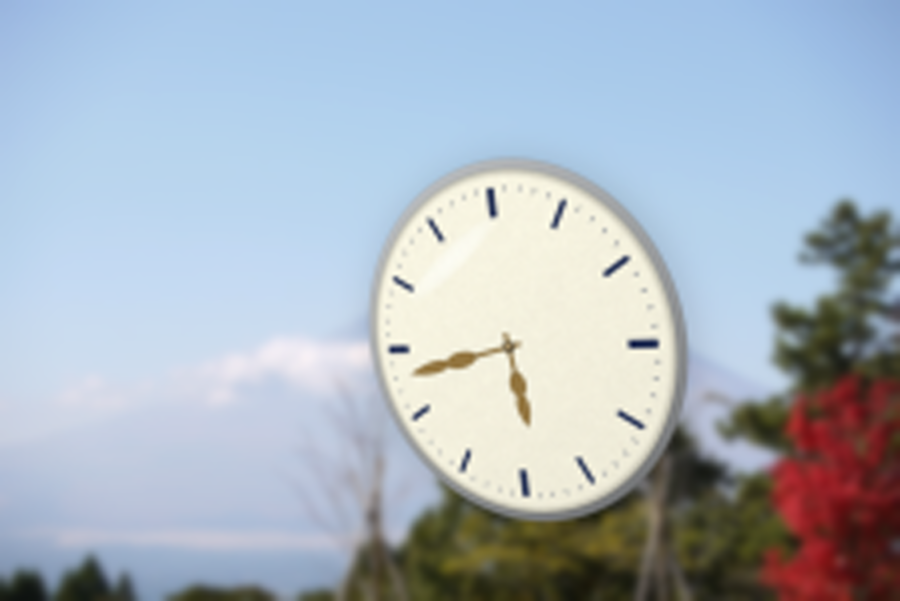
{"hour": 5, "minute": 43}
